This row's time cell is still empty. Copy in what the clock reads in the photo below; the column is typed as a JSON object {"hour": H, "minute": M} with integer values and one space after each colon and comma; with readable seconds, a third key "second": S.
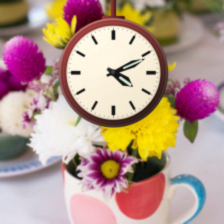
{"hour": 4, "minute": 11}
